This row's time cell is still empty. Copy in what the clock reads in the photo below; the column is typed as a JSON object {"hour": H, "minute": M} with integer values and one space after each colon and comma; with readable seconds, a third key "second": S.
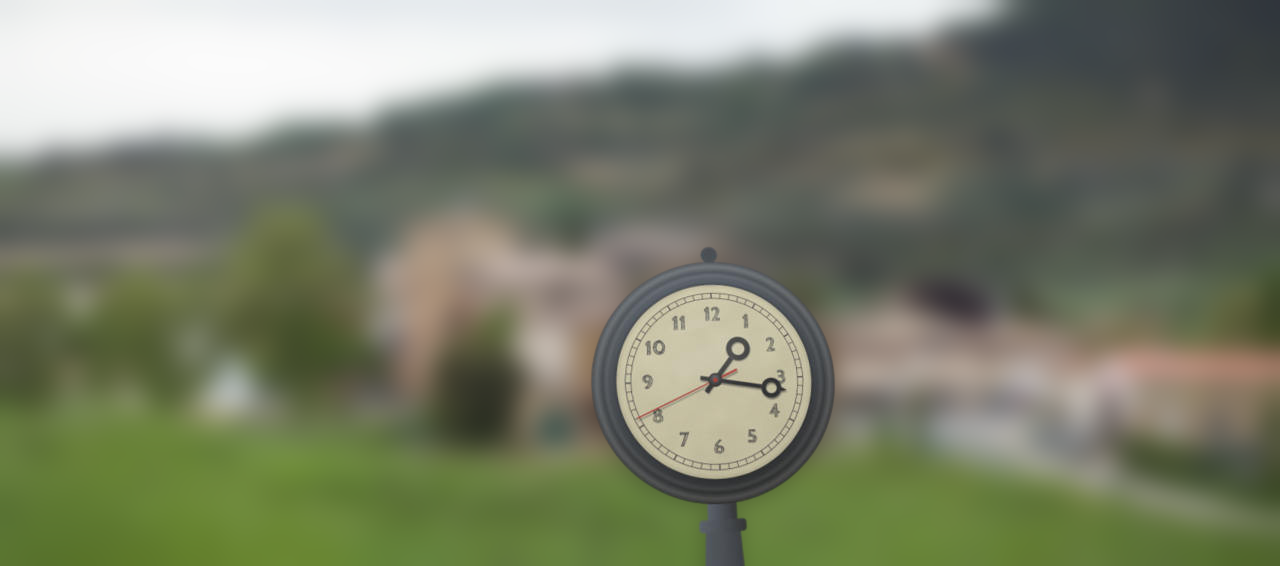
{"hour": 1, "minute": 16, "second": 41}
